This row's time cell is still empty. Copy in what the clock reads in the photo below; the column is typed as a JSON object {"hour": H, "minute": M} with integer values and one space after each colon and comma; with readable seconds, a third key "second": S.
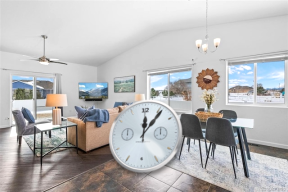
{"hour": 12, "minute": 6}
